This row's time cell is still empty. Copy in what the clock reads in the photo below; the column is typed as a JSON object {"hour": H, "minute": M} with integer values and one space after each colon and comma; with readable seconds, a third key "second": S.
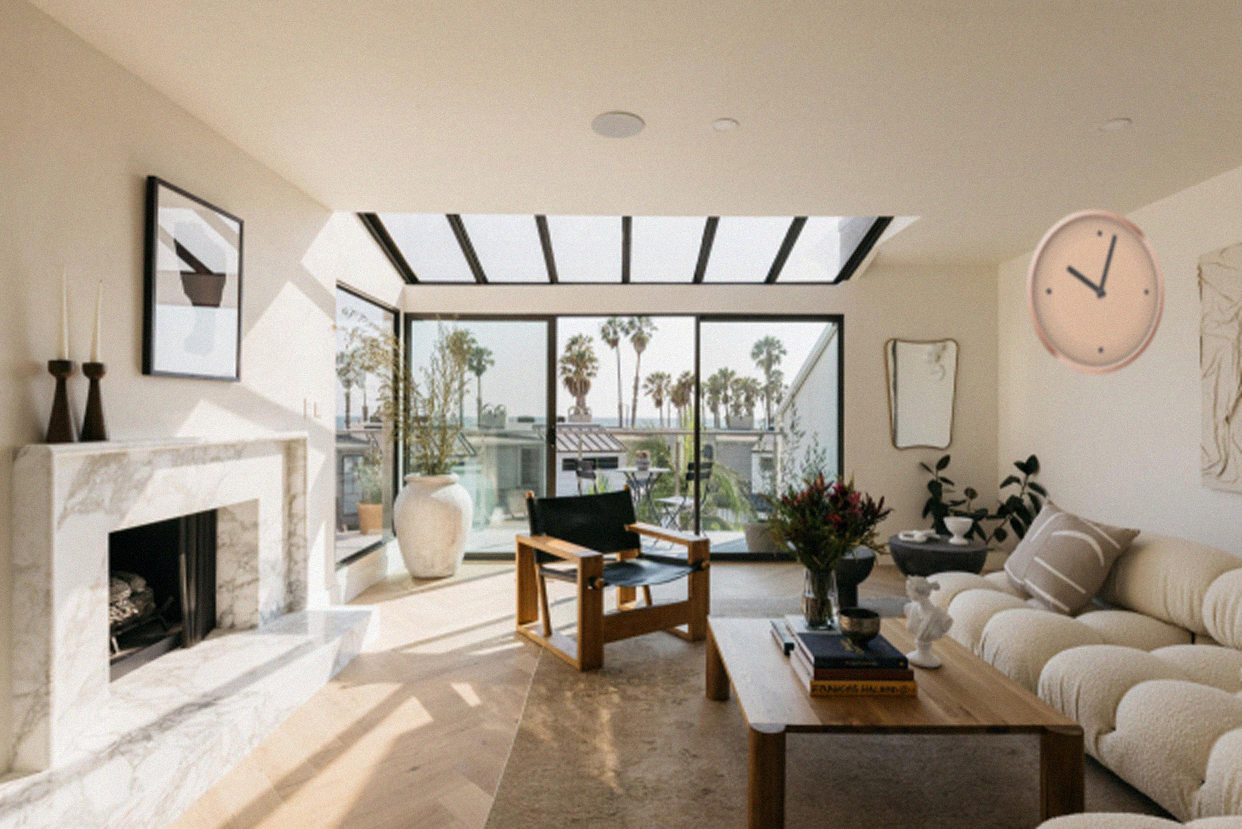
{"hour": 10, "minute": 3}
